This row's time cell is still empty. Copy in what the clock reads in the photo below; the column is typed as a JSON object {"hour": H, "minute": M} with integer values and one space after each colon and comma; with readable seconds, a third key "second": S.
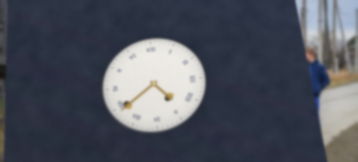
{"hour": 4, "minute": 39}
